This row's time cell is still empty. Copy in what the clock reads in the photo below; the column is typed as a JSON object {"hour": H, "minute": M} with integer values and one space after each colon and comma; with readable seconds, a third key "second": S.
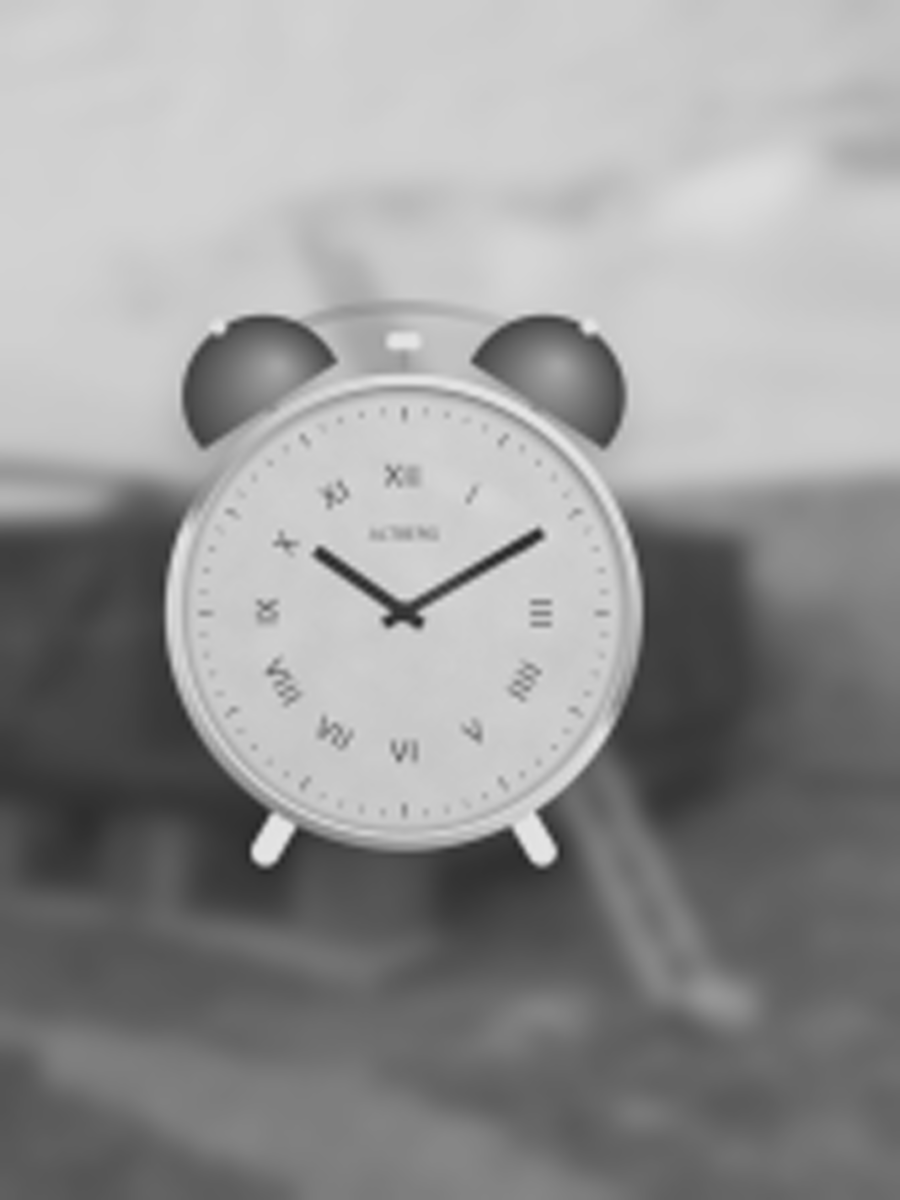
{"hour": 10, "minute": 10}
